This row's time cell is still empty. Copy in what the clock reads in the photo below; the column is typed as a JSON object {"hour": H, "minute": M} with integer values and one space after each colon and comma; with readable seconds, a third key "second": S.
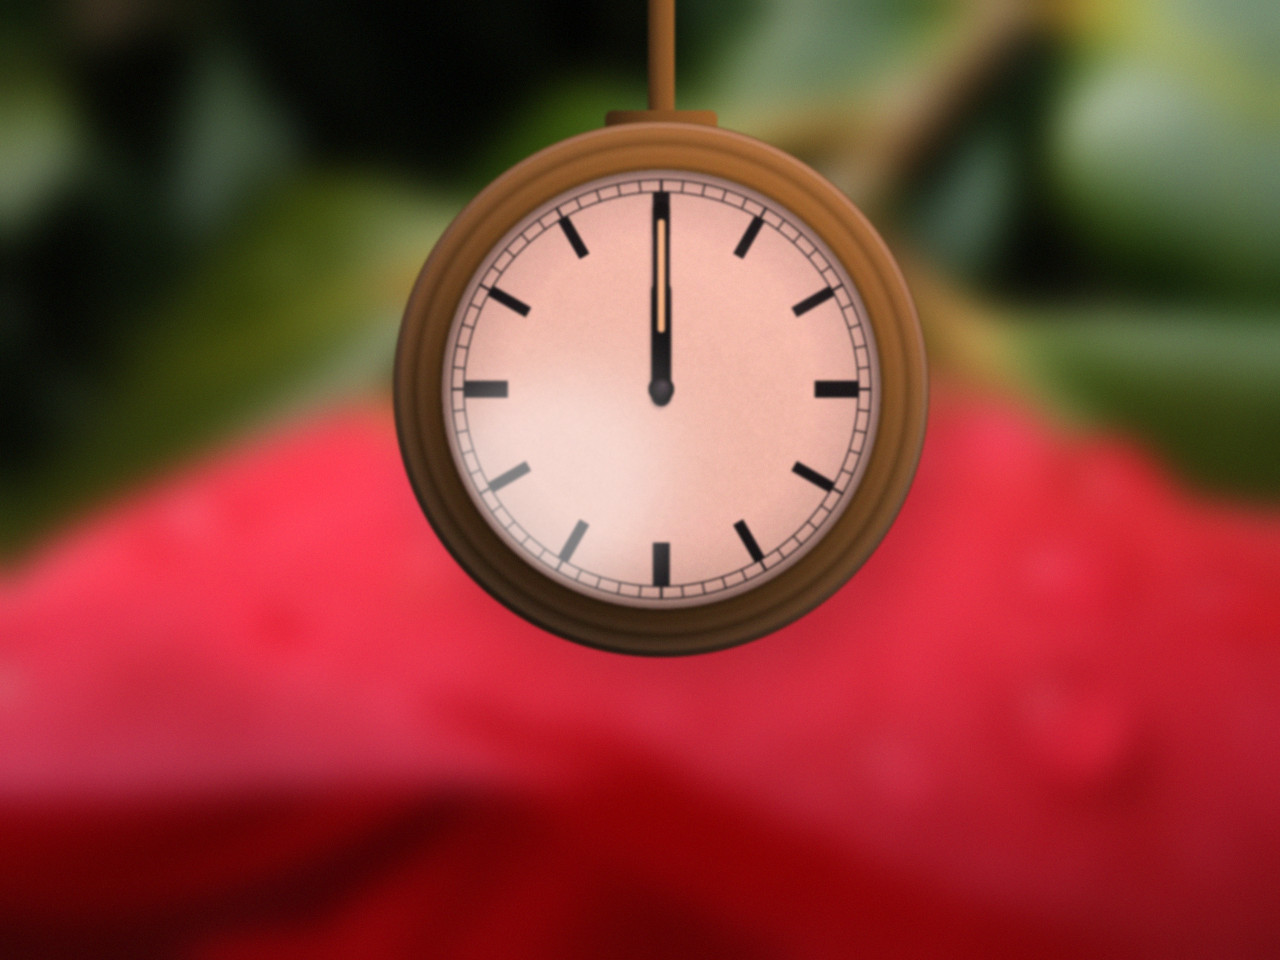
{"hour": 12, "minute": 0}
